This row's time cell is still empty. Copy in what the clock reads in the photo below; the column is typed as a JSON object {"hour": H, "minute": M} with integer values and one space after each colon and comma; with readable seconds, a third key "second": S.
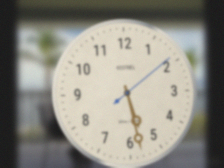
{"hour": 5, "minute": 28, "second": 9}
